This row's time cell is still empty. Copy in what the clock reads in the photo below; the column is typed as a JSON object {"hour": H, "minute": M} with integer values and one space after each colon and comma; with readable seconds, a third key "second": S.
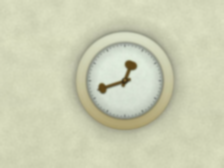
{"hour": 12, "minute": 42}
